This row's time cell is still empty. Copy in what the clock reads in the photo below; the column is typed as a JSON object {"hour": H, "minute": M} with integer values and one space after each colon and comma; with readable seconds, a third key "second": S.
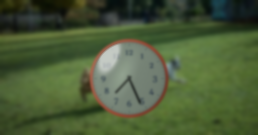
{"hour": 7, "minute": 26}
